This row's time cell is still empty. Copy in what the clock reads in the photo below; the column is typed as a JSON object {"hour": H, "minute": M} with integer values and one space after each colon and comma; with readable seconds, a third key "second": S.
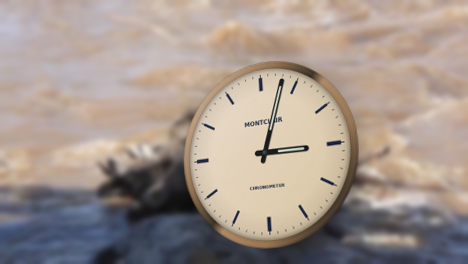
{"hour": 3, "minute": 3}
